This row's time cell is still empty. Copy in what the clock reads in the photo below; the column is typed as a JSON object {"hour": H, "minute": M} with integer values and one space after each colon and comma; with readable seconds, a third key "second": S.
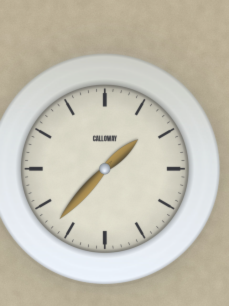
{"hour": 1, "minute": 37}
